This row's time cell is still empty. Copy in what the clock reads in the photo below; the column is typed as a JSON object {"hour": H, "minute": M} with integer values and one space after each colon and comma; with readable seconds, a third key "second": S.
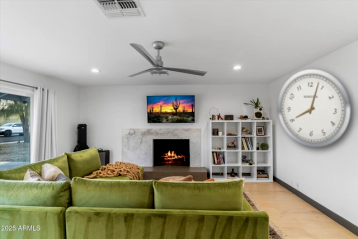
{"hour": 8, "minute": 3}
